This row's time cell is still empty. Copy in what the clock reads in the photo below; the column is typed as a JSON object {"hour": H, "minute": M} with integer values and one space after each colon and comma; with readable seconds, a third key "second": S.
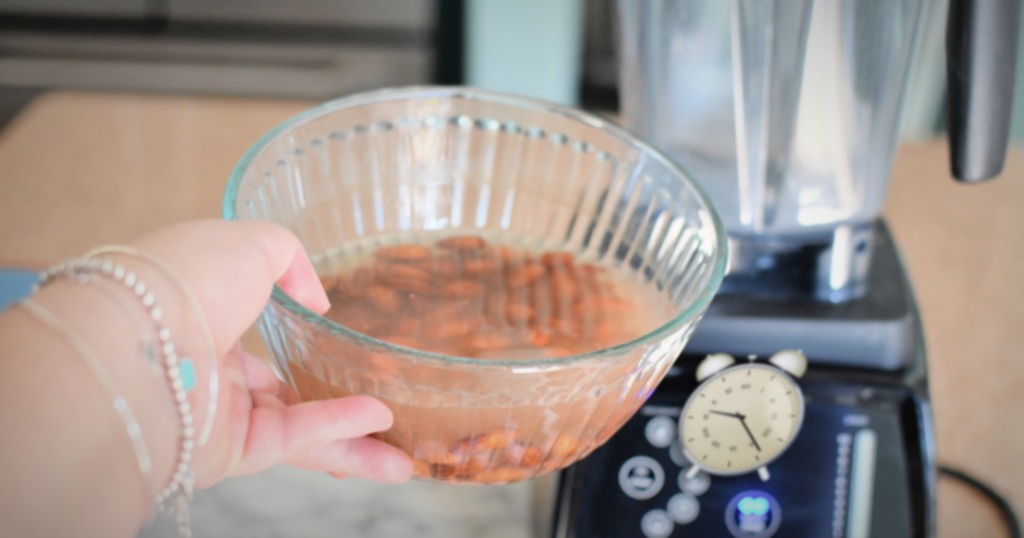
{"hour": 9, "minute": 24}
